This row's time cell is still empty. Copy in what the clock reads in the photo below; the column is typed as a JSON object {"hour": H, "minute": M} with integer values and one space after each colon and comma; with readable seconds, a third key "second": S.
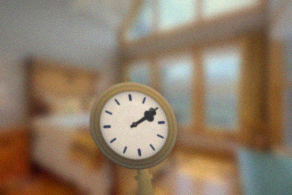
{"hour": 2, "minute": 10}
